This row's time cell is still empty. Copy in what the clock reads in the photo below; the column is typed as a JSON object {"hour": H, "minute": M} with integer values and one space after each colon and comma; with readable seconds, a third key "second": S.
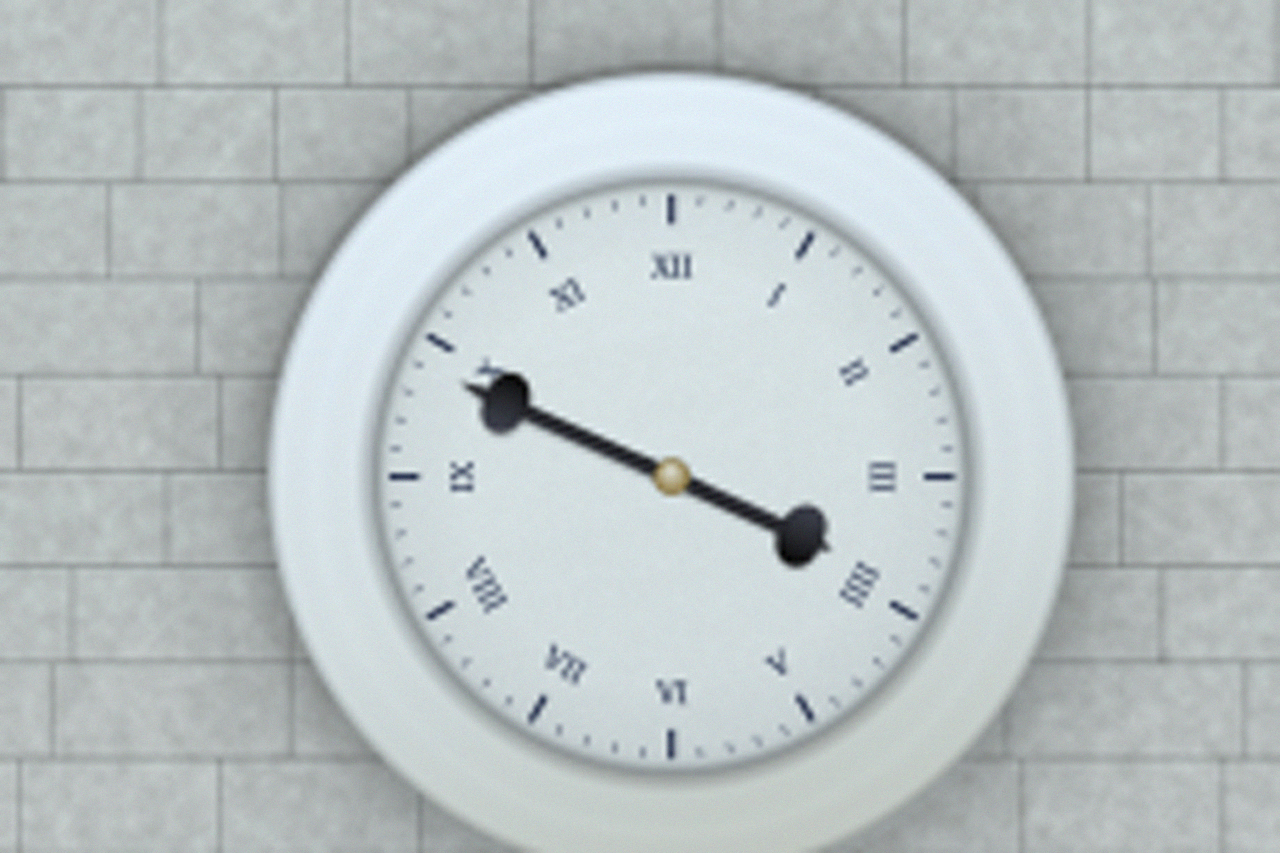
{"hour": 3, "minute": 49}
